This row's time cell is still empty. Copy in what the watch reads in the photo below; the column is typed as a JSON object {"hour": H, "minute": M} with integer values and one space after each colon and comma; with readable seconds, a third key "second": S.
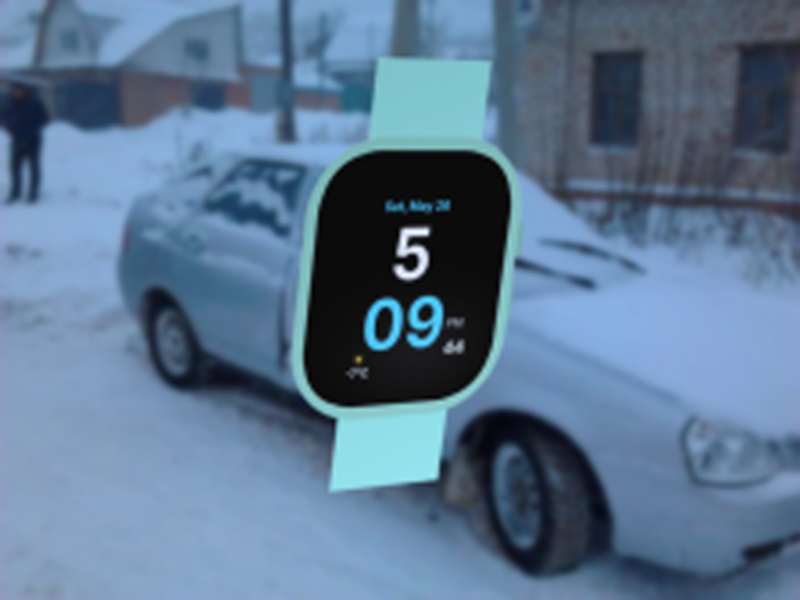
{"hour": 5, "minute": 9}
